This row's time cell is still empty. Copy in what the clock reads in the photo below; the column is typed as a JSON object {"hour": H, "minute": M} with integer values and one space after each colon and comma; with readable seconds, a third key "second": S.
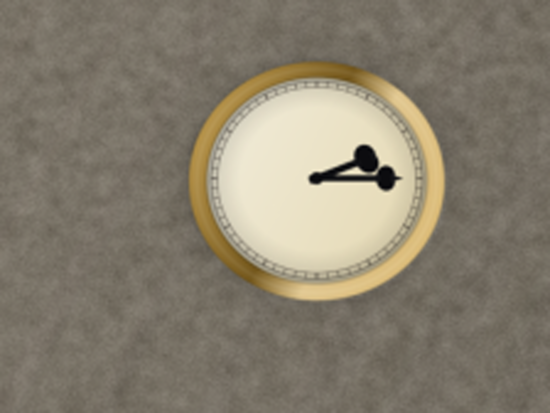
{"hour": 2, "minute": 15}
